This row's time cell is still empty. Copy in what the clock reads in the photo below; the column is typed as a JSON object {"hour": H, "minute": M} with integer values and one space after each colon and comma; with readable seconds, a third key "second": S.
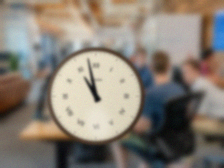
{"hour": 10, "minute": 58}
